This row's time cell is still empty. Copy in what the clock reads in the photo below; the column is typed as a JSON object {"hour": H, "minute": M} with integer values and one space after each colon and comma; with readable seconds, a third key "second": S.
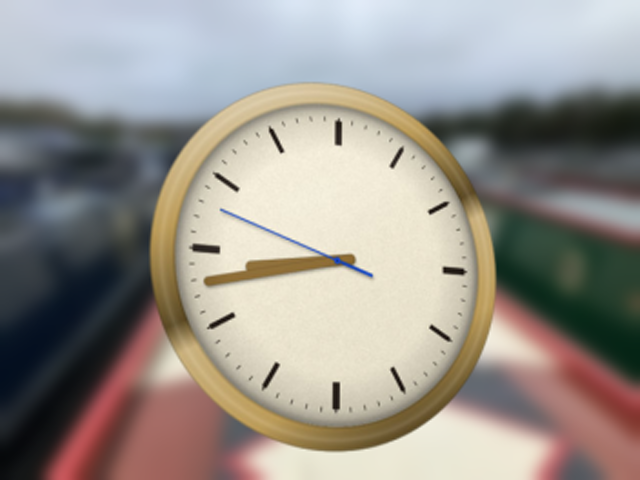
{"hour": 8, "minute": 42, "second": 48}
